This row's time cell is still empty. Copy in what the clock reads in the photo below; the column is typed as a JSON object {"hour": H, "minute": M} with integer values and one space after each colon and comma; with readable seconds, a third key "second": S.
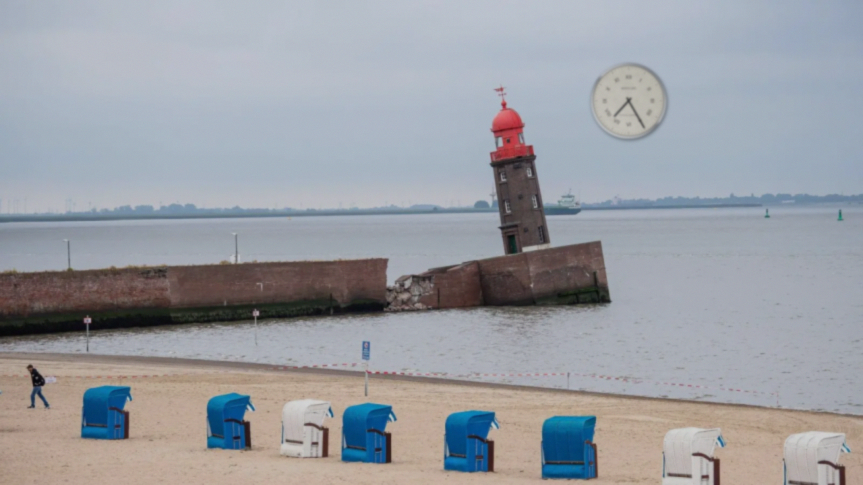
{"hour": 7, "minute": 25}
